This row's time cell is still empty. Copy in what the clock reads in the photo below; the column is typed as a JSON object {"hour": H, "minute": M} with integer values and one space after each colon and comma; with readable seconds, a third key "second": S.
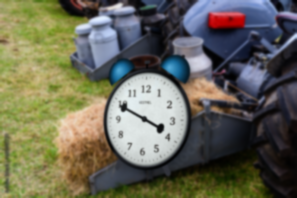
{"hour": 3, "minute": 49}
